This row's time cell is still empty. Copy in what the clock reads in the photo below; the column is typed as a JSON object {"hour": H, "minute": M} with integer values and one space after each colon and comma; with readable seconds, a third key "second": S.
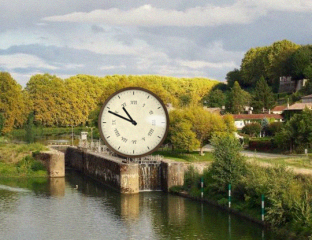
{"hour": 10, "minute": 49}
